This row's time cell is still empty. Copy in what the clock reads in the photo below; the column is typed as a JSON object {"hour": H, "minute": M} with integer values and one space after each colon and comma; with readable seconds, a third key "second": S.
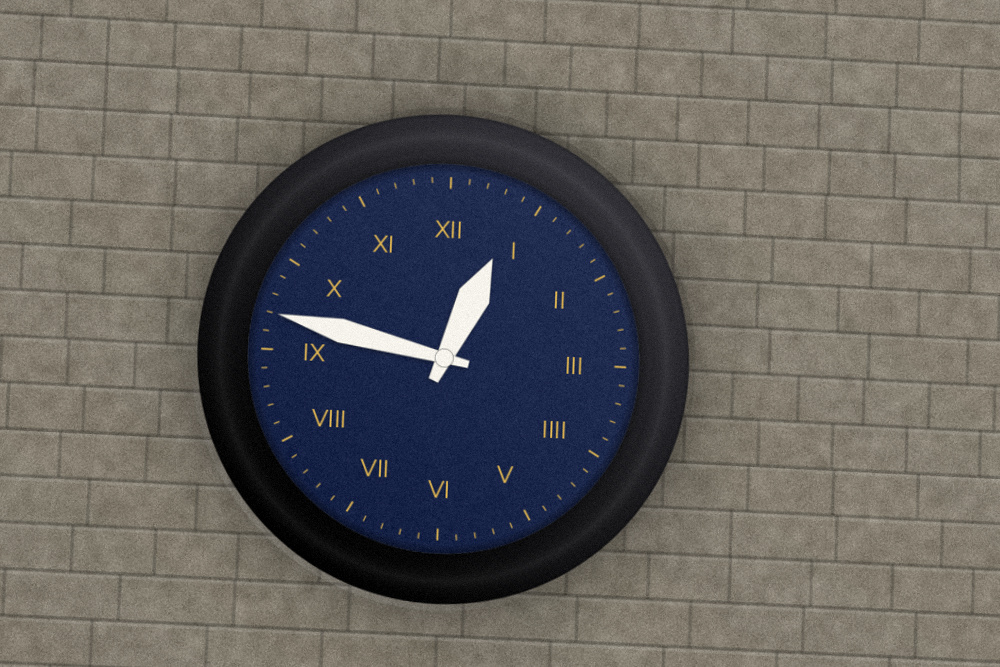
{"hour": 12, "minute": 47}
